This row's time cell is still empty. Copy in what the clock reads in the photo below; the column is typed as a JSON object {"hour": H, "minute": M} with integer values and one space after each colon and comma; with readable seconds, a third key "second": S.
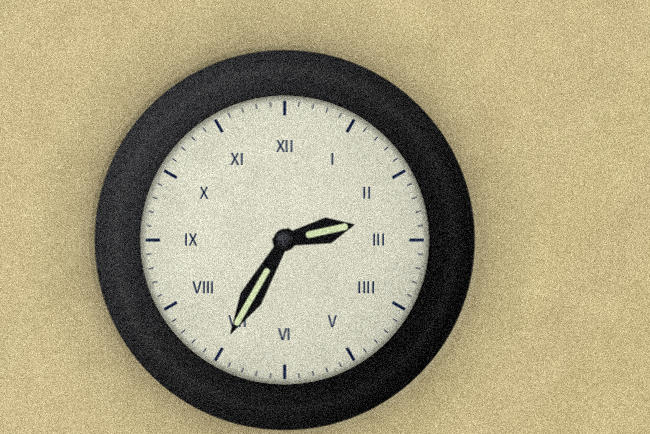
{"hour": 2, "minute": 35}
